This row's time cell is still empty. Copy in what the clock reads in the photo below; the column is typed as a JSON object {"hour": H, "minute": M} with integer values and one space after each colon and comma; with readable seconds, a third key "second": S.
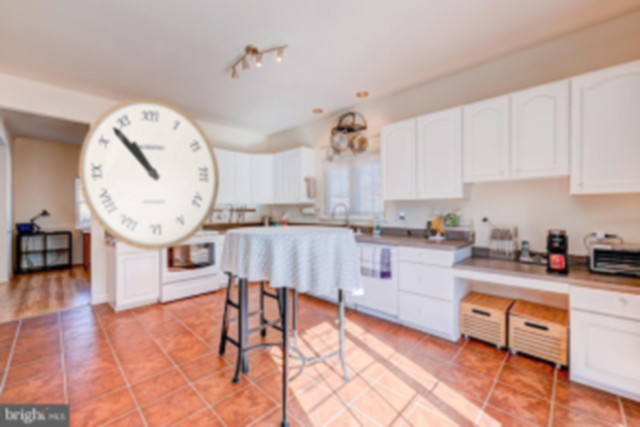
{"hour": 10, "minute": 53}
